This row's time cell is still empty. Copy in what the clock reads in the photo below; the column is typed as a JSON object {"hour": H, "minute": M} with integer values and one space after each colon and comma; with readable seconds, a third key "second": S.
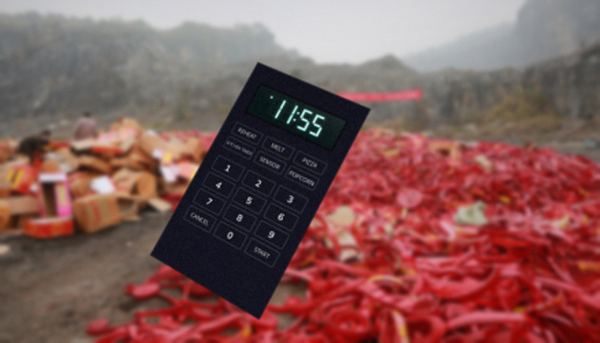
{"hour": 11, "minute": 55}
